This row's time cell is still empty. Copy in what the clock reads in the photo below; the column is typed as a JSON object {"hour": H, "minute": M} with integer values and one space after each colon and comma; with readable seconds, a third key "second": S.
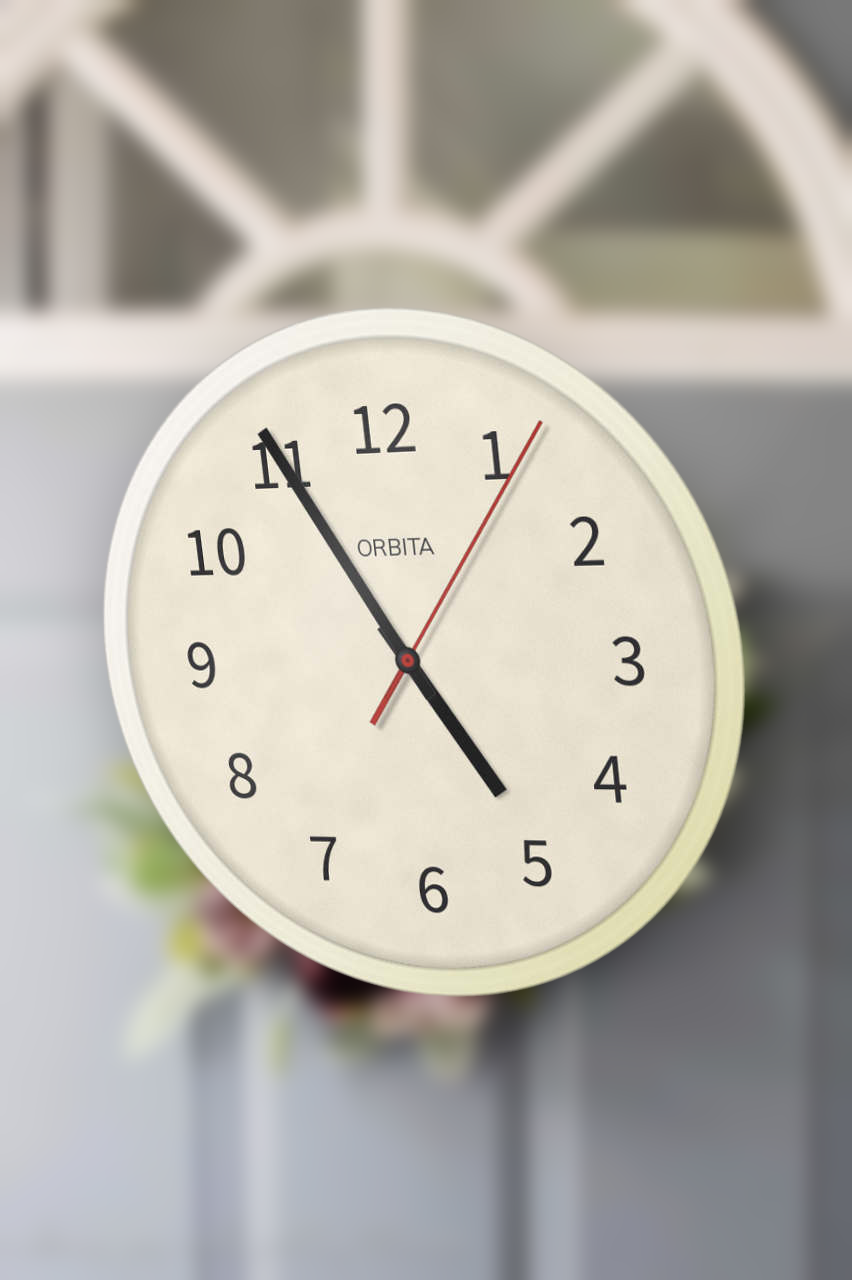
{"hour": 4, "minute": 55, "second": 6}
